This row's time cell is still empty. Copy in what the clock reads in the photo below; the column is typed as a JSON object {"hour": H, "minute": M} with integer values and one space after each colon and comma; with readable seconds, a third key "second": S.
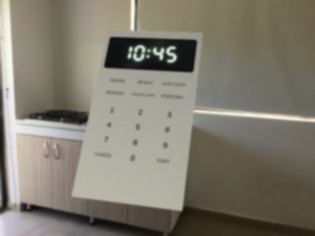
{"hour": 10, "minute": 45}
